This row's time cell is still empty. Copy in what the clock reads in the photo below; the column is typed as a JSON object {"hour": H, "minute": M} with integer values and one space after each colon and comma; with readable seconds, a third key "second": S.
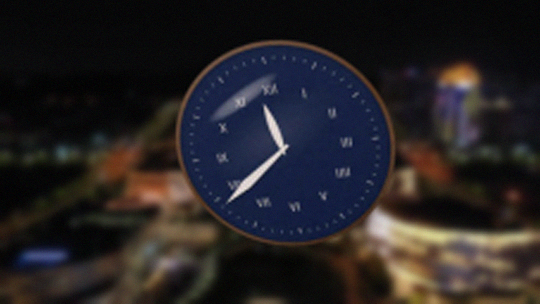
{"hour": 11, "minute": 39}
